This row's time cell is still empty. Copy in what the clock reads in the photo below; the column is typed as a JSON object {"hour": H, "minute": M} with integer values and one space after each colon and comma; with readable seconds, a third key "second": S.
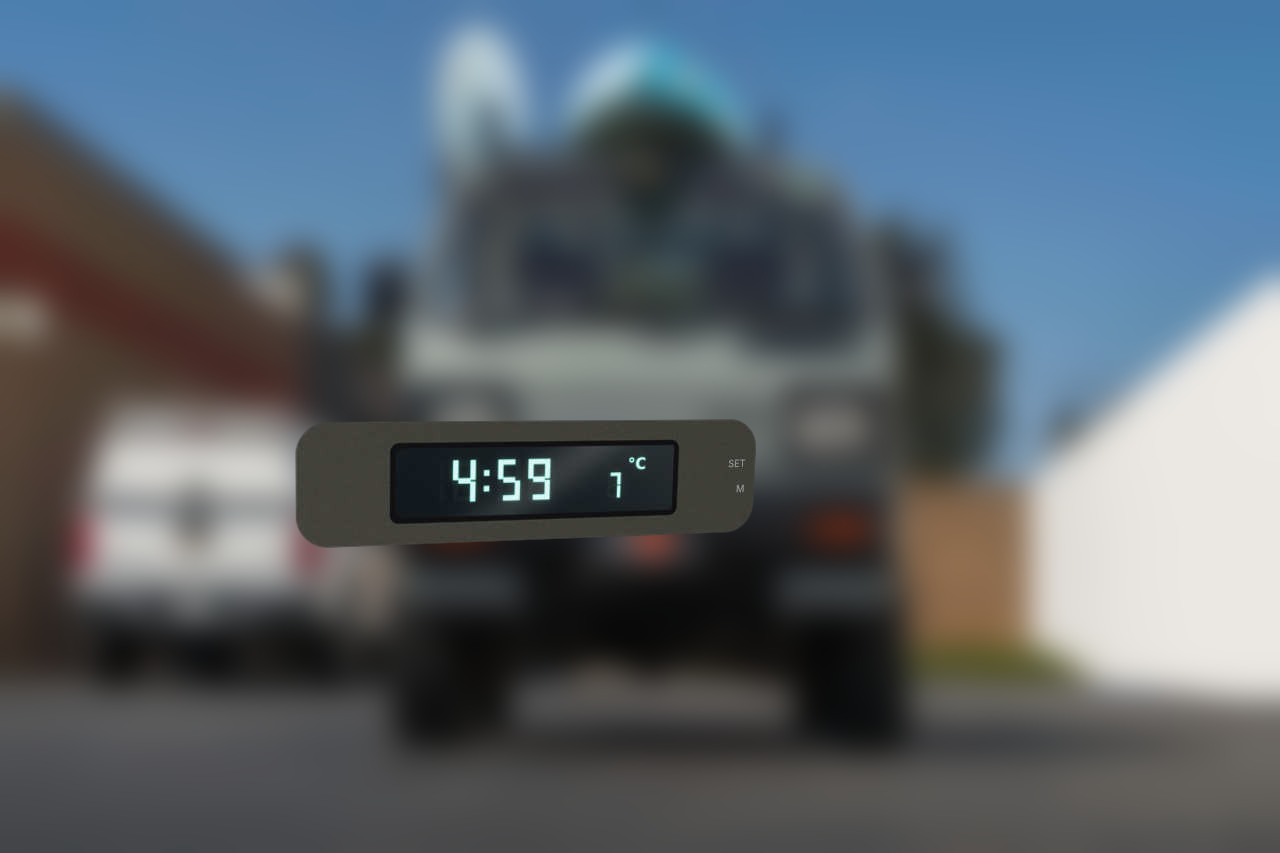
{"hour": 4, "minute": 59}
